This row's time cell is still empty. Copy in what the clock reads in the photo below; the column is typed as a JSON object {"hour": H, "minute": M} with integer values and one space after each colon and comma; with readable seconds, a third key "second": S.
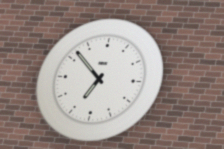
{"hour": 6, "minute": 52}
